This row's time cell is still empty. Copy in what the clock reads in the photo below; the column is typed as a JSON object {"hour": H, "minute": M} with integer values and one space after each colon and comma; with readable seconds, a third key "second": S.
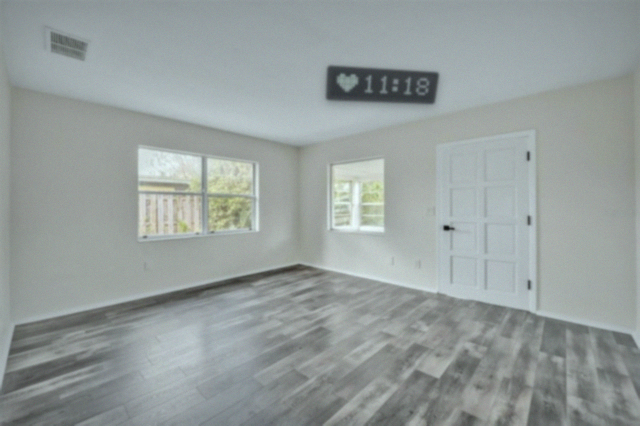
{"hour": 11, "minute": 18}
